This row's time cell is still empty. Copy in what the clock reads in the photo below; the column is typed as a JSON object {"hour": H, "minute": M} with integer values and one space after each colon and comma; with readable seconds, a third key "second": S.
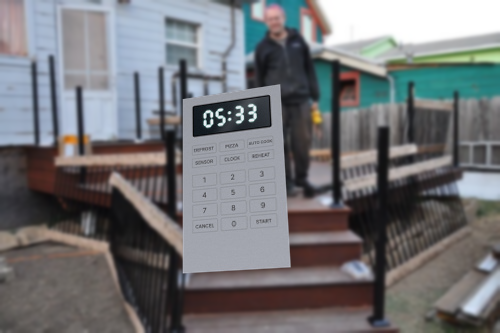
{"hour": 5, "minute": 33}
